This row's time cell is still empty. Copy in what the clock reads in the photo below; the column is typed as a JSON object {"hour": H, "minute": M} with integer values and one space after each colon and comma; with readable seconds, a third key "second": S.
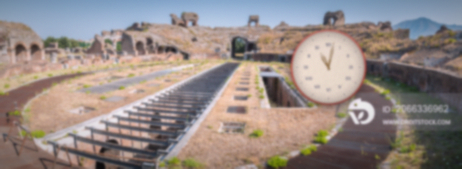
{"hour": 11, "minute": 2}
